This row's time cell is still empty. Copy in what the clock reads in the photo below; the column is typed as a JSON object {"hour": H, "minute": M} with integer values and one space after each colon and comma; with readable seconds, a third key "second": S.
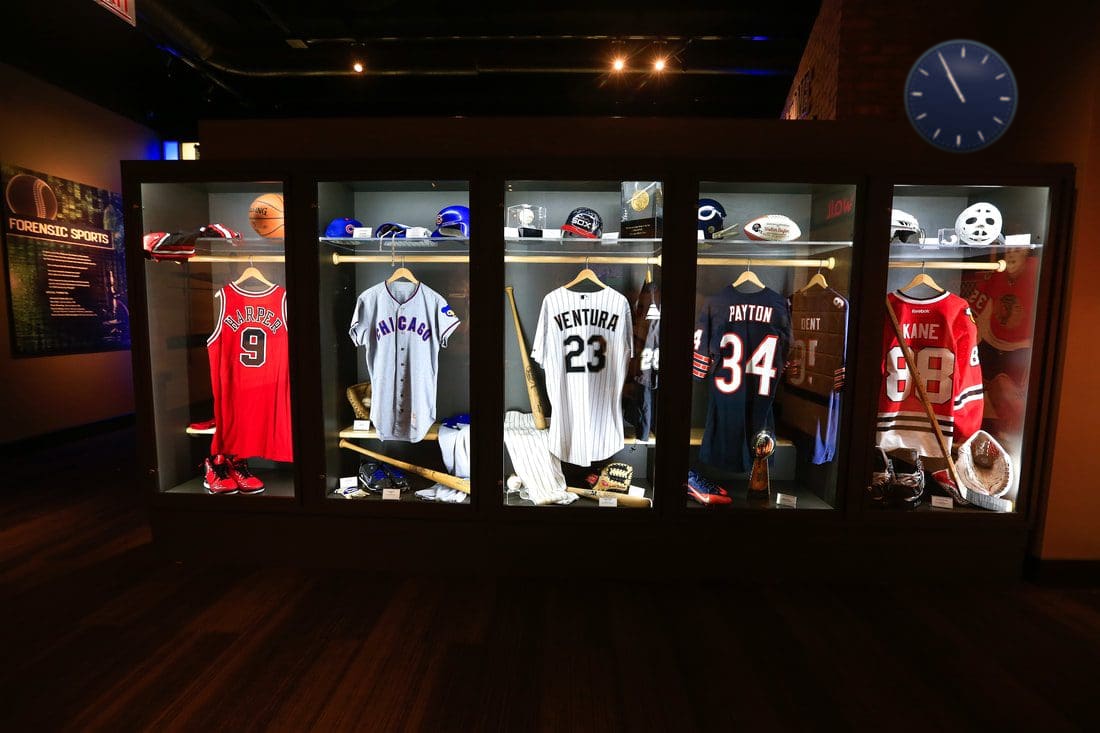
{"hour": 10, "minute": 55}
